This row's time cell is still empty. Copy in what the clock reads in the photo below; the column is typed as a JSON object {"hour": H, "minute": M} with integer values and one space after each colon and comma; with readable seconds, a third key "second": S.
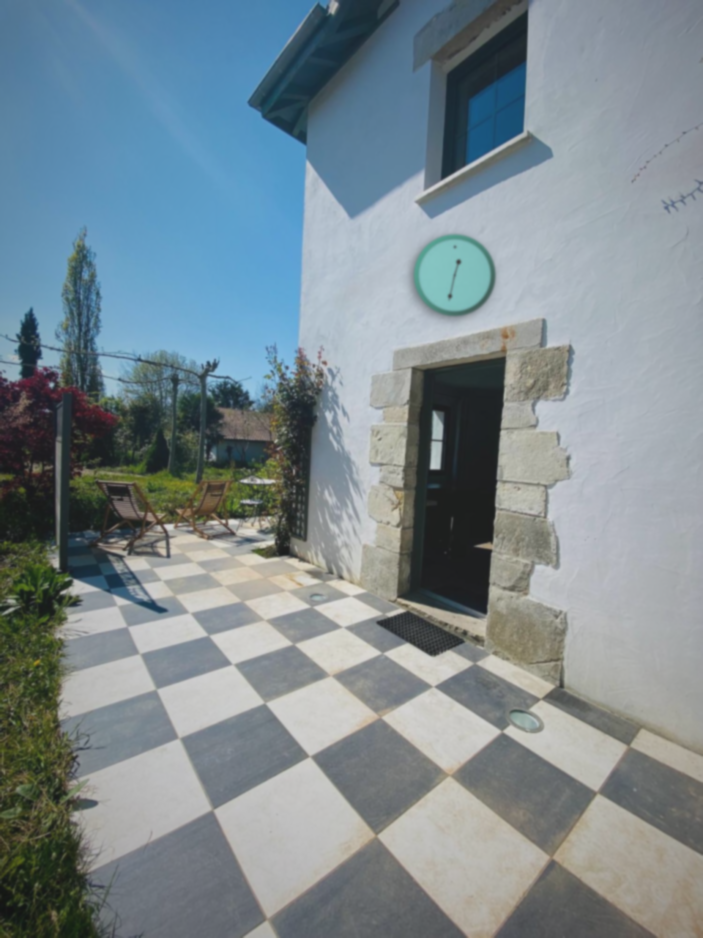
{"hour": 12, "minute": 32}
